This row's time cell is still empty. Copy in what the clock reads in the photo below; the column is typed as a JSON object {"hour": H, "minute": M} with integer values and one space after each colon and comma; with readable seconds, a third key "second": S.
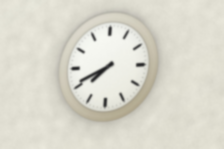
{"hour": 7, "minute": 41}
